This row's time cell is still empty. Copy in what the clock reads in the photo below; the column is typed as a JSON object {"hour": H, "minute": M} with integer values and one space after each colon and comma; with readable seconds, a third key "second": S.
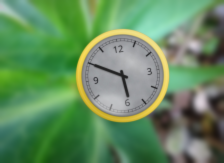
{"hour": 5, "minute": 50}
